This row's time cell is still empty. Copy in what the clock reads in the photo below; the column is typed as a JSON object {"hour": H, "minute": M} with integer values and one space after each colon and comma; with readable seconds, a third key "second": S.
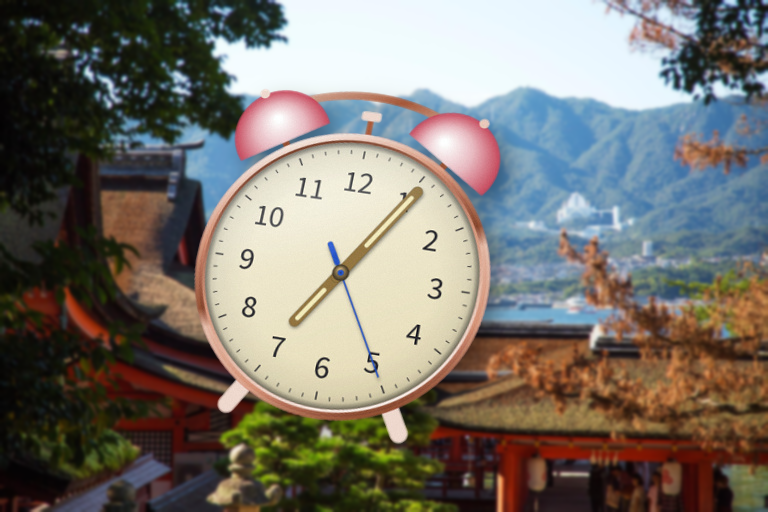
{"hour": 7, "minute": 5, "second": 25}
